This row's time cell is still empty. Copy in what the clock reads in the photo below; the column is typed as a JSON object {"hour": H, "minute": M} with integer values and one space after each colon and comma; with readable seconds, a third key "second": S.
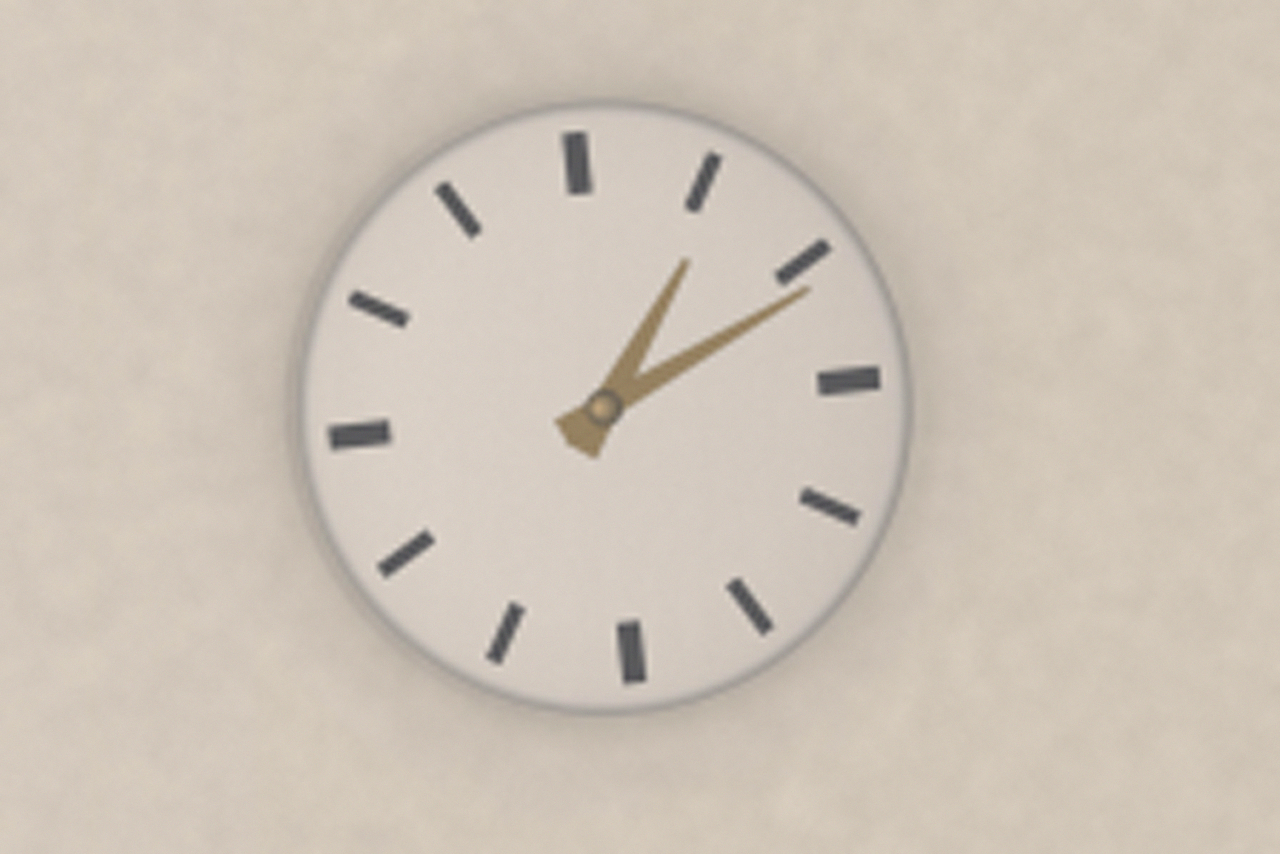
{"hour": 1, "minute": 11}
